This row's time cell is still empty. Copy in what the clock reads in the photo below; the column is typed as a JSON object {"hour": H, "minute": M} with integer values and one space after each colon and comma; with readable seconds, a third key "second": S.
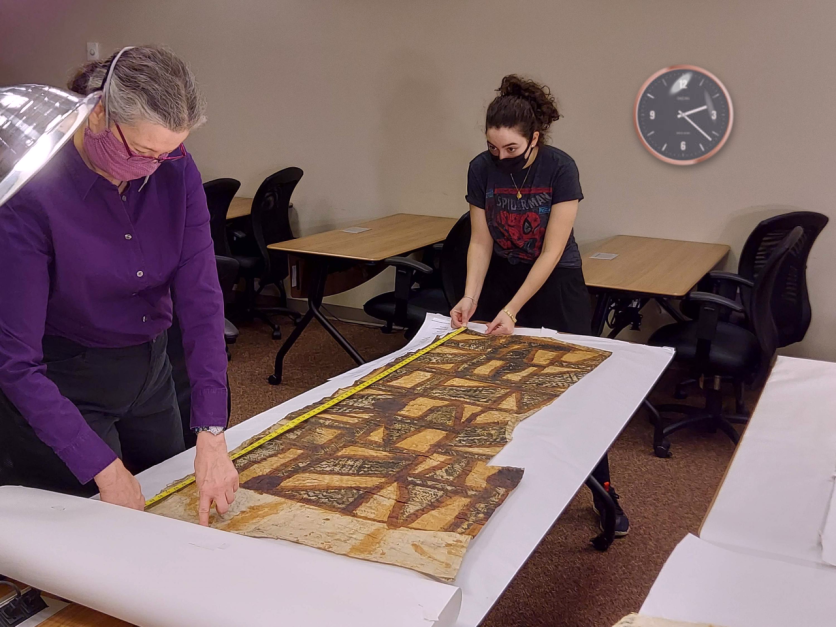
{"hour": 2, "minute": 22}
